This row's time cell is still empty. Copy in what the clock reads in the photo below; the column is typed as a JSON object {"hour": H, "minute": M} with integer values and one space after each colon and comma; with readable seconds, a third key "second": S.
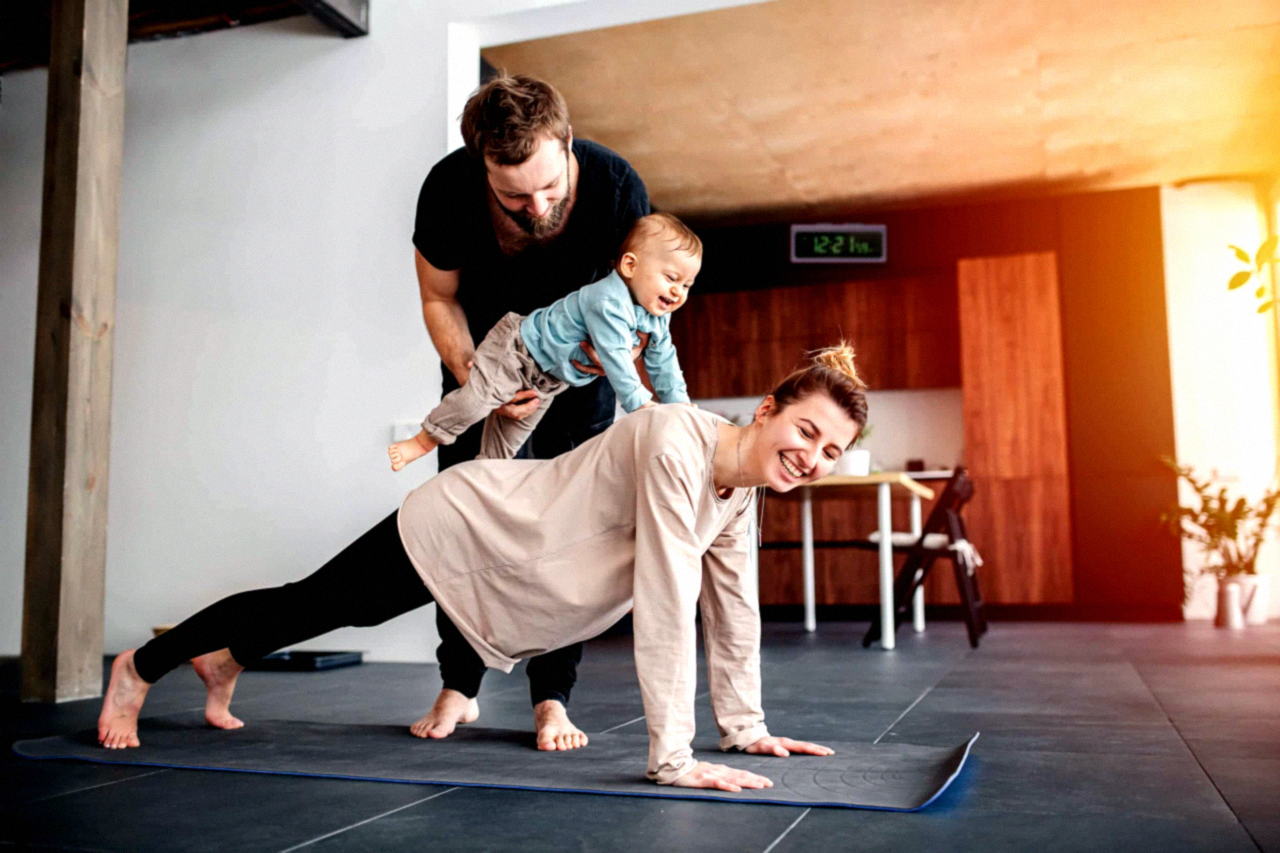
{"hour": 12, "minute": 21}
